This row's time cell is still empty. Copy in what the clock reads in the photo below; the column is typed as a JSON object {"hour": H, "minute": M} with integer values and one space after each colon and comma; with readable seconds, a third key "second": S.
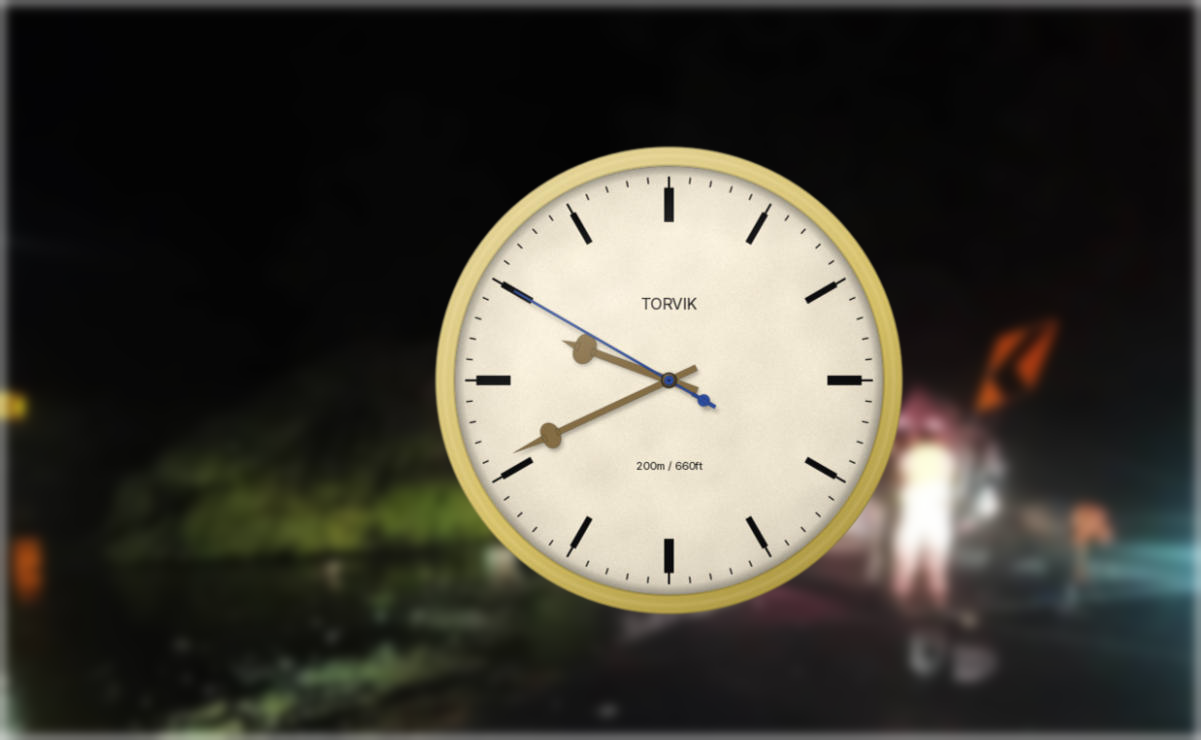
{"hour": 9, "minute": 40, "second": 50}
